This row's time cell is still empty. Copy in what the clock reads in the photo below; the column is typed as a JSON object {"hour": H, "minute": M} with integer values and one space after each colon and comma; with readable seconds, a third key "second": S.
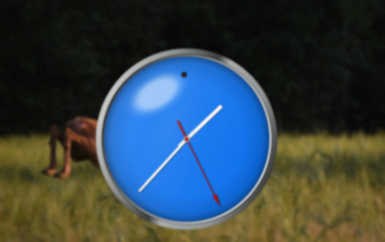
{"hour": 1, "minute": 37, "second": 26}
